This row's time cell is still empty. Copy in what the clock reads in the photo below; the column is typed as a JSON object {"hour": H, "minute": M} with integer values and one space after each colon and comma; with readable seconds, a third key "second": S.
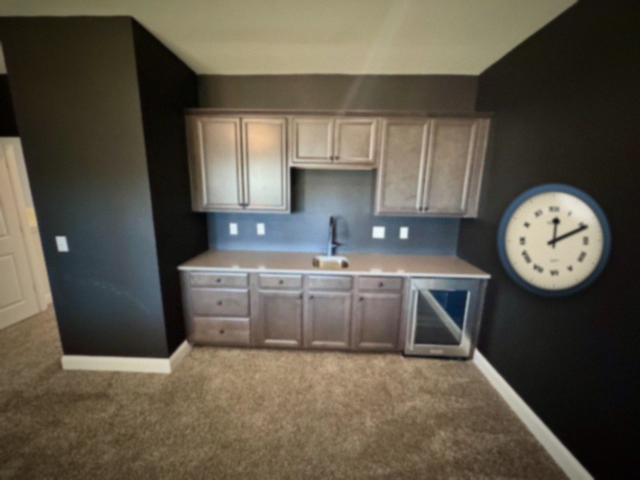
{"hour": 12, "minute": 11}
